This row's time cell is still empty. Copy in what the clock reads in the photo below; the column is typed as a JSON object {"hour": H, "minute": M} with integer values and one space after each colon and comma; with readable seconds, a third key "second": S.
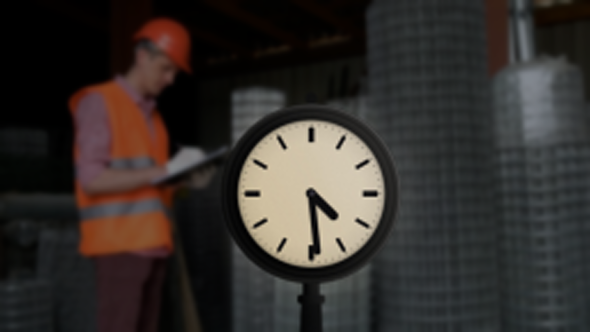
{"hour": 4, "minute": 29}
